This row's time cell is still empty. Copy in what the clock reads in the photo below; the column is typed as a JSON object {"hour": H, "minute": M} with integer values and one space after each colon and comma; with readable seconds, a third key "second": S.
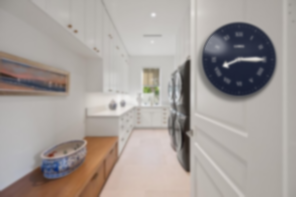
{"hour": 8, "minute": 15}
